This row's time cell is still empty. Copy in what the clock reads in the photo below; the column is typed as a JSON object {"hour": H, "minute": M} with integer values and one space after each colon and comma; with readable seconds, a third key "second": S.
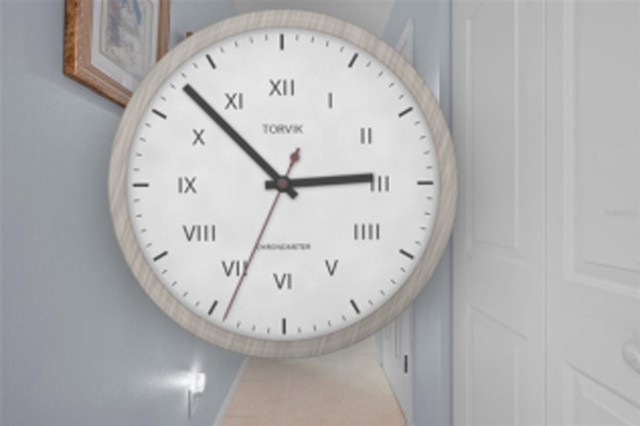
{"hour": 2, "minute": 52, "second": 34}
